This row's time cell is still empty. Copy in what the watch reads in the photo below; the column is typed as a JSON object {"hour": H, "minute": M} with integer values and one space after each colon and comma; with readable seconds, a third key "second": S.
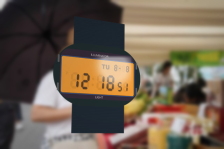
{"hour": 12, "minute": 18, "second": 51}
